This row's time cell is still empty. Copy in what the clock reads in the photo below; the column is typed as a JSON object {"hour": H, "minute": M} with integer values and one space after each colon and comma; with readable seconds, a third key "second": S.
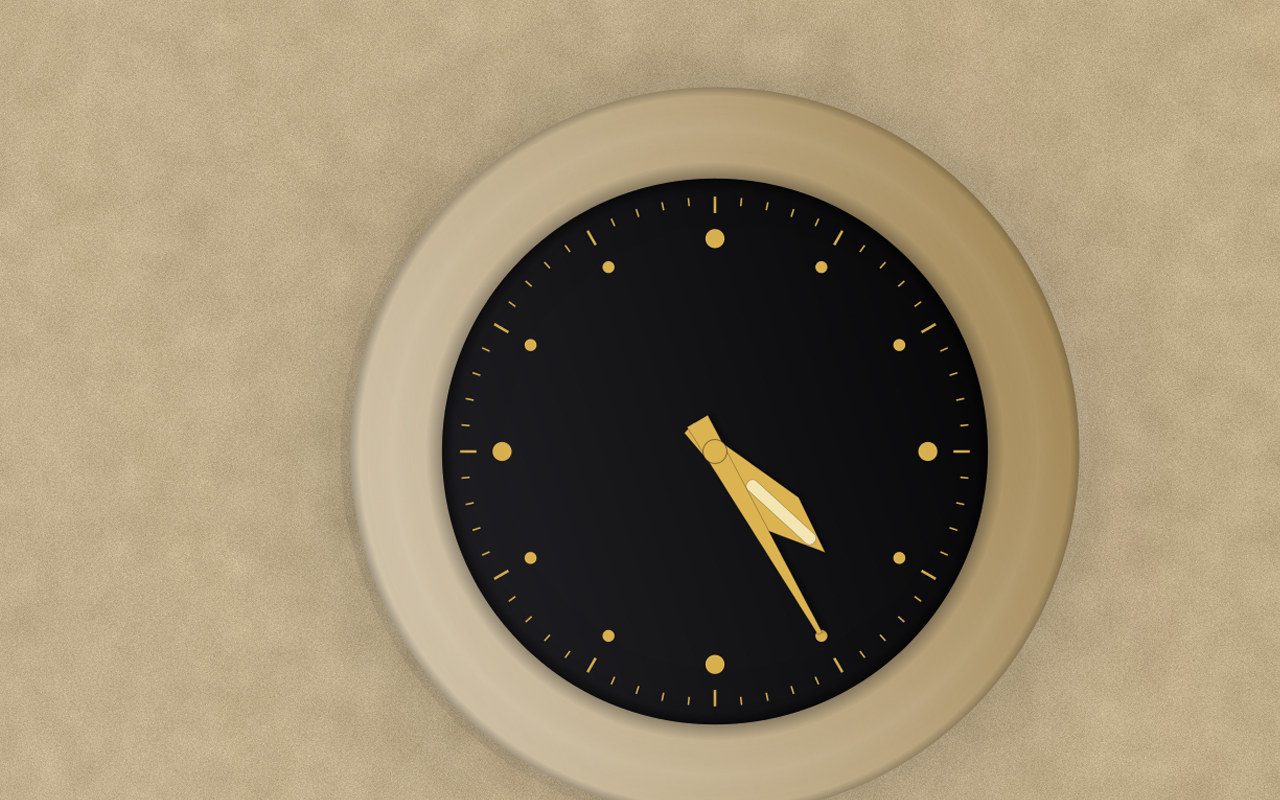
{"hour": 4, "minute": 25}
